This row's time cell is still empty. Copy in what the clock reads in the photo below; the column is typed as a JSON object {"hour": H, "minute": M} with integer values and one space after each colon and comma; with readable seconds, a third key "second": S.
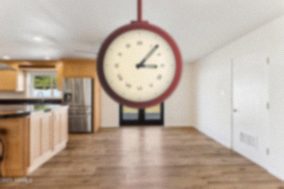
{"hour": 3, "minute": 7}
